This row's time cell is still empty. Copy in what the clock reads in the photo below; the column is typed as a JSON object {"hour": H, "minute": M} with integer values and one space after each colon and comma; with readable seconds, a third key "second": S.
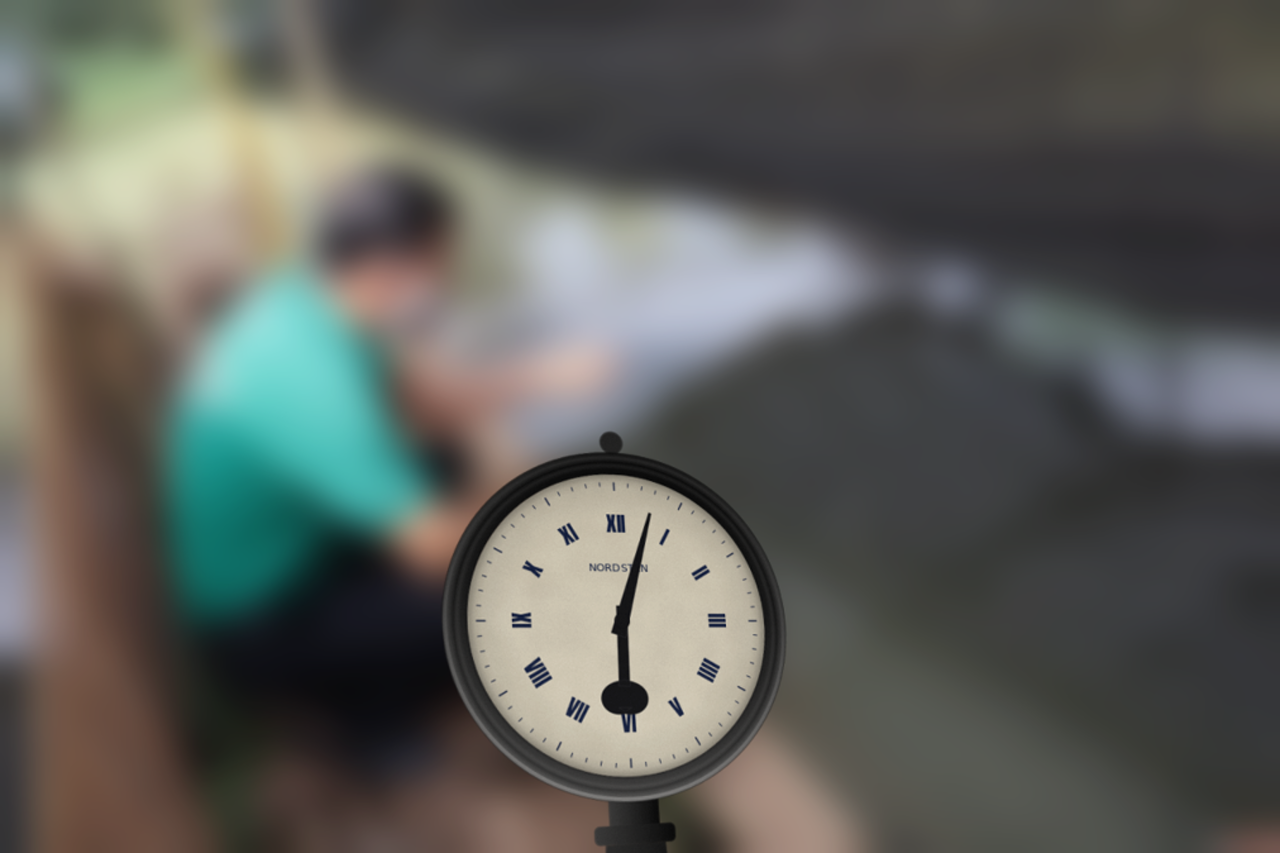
{"hour": 6, "minute": 3}
